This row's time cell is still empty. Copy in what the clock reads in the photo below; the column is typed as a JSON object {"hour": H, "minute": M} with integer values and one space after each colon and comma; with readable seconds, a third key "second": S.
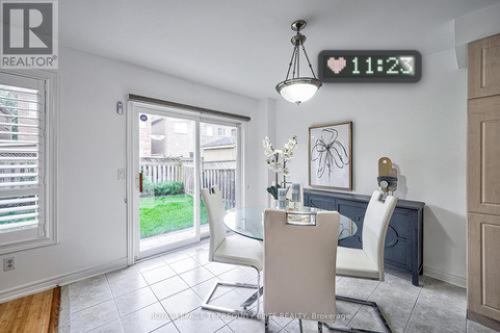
{"hour": 11, "minute": 23}
